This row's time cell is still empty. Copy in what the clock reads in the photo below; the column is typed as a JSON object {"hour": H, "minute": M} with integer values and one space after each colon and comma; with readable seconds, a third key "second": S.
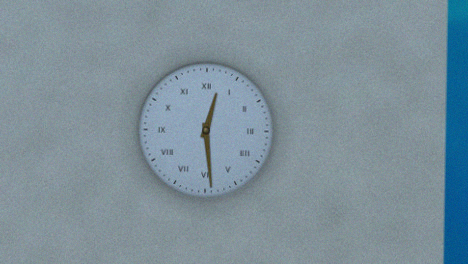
{"hour": 12, "minute": 29}
